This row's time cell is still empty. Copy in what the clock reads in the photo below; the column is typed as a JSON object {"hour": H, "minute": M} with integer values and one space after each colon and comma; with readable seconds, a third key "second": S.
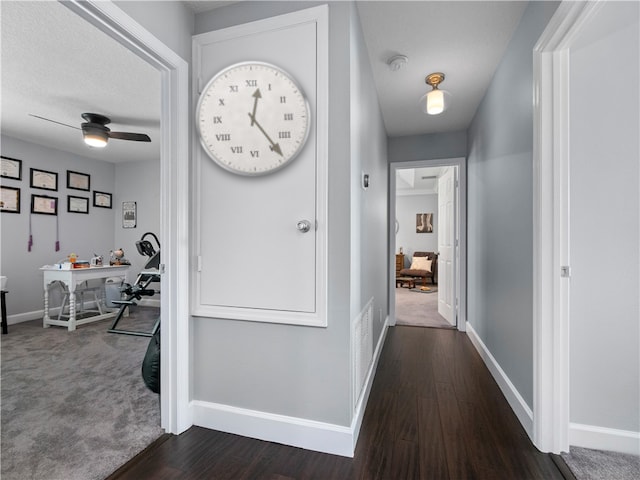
{"hour": 12, "minute": 24}
